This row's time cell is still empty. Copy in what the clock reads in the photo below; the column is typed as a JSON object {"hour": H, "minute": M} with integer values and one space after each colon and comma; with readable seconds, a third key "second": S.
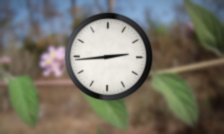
{"hour": 2, "minute": 44}
